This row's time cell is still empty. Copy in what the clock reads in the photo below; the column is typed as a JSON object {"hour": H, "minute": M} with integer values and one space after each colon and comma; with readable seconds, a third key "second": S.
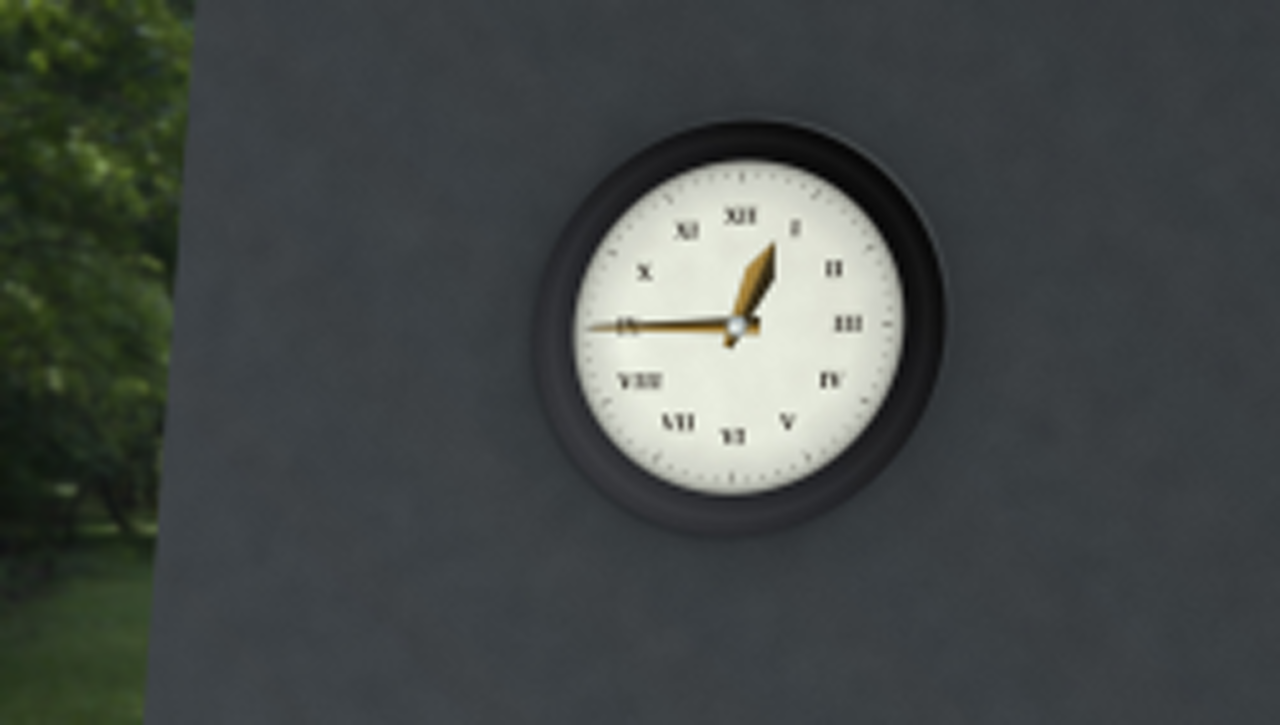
{"hour": 12, "minute": 45}
